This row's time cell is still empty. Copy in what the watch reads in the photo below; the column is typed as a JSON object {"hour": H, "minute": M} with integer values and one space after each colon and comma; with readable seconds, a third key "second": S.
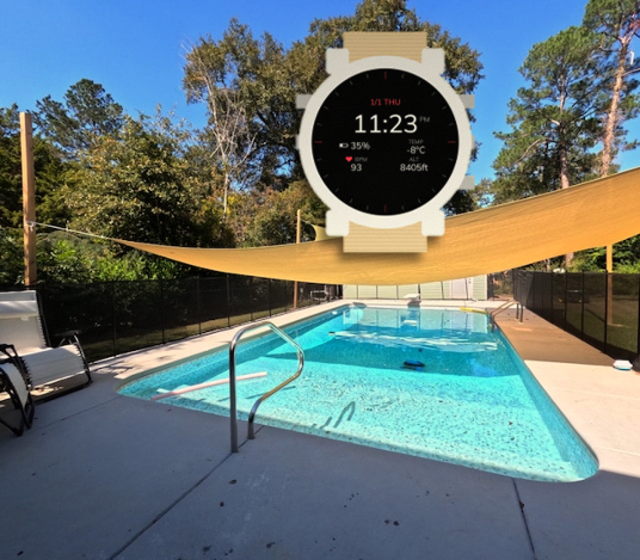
{"hour": 11, "minute": 23}
